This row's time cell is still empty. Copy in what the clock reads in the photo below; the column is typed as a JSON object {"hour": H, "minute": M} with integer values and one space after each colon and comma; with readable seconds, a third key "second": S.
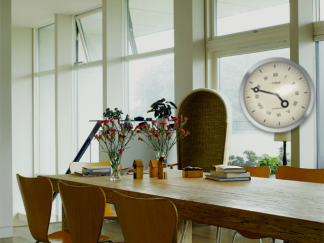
{"hour": 4, "minute": 48}
